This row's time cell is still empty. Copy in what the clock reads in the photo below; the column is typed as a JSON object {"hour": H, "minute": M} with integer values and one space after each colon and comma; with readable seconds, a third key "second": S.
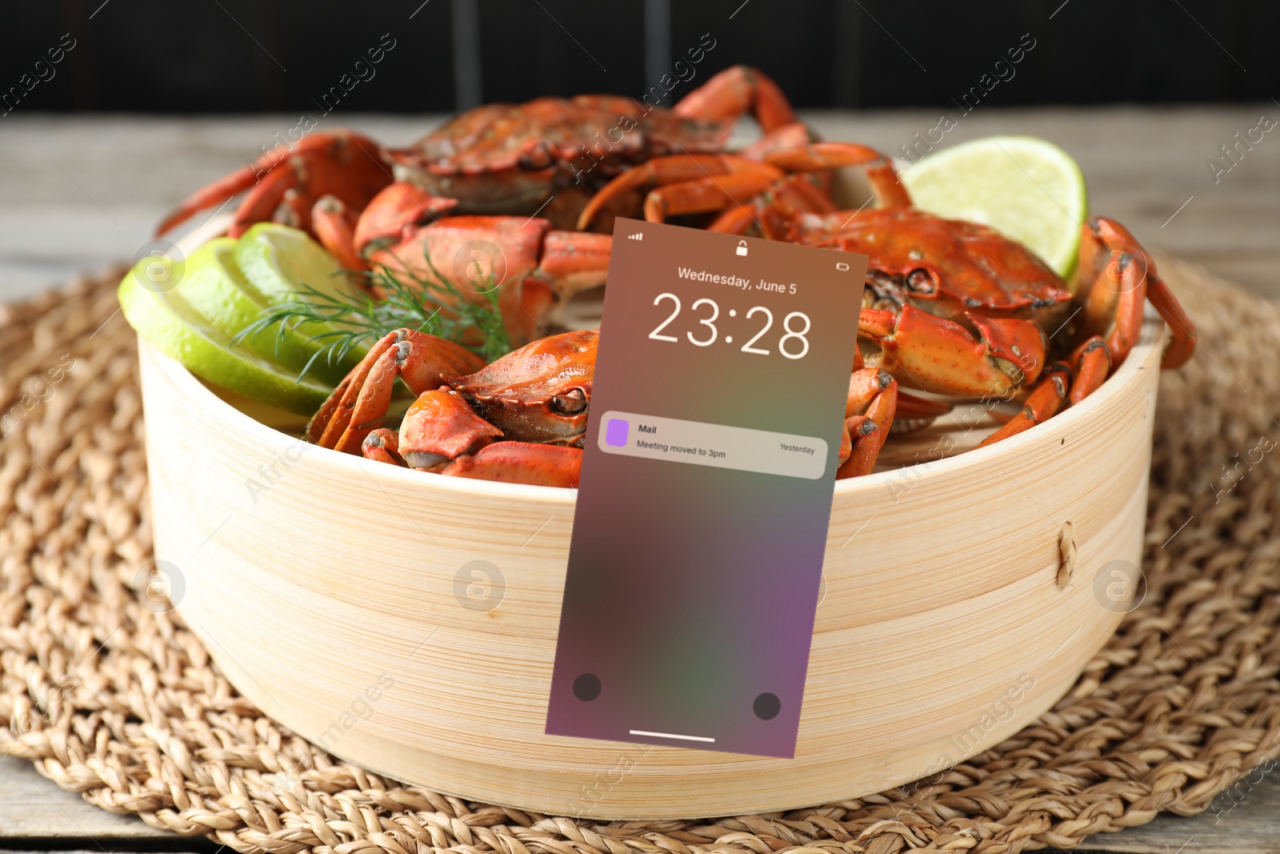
{"hour": 23, "minute": 28}
